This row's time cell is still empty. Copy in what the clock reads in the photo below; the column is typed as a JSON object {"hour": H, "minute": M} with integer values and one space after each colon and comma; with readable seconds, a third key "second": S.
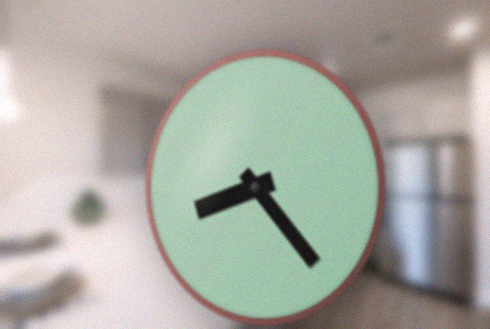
{"hour": 8, "minute": 23}
